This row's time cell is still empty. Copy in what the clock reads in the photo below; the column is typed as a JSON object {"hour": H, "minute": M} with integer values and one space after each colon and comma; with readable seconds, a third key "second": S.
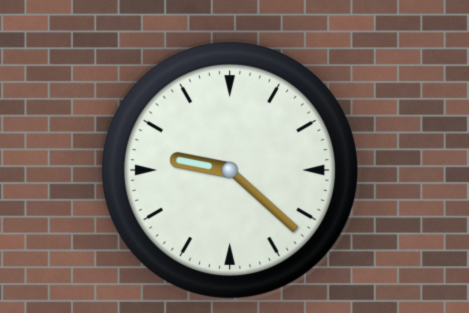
{"hour": 9, "minute": 22}
